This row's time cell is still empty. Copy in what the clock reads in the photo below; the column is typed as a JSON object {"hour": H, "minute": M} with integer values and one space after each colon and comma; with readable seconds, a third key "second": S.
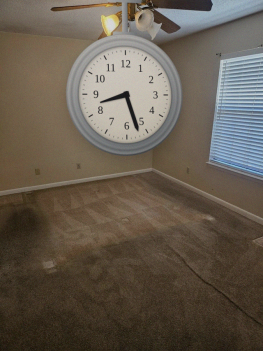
{"hour": 8, "minute": 27}
